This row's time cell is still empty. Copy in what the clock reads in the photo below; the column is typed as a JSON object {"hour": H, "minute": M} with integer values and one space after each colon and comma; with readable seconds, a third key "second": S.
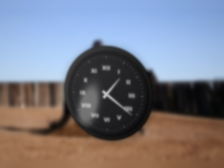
{"hour": 1, "minute": 21}
